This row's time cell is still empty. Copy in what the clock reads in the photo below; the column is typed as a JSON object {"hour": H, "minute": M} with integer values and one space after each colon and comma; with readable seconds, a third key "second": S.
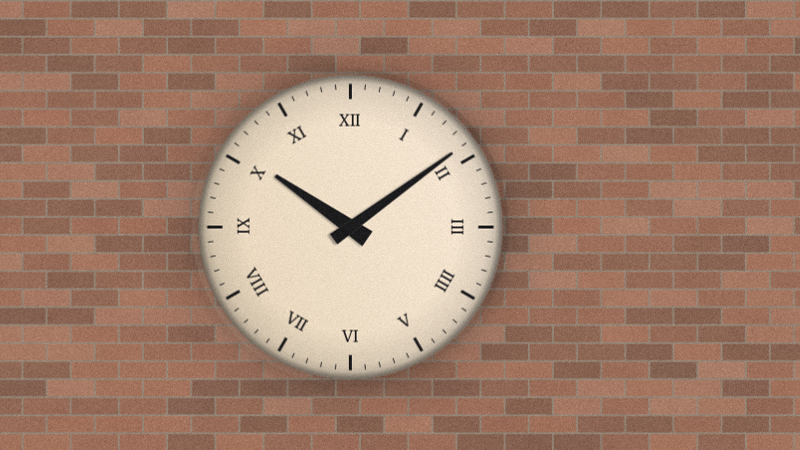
{"hour": 10, "minute": 9}
